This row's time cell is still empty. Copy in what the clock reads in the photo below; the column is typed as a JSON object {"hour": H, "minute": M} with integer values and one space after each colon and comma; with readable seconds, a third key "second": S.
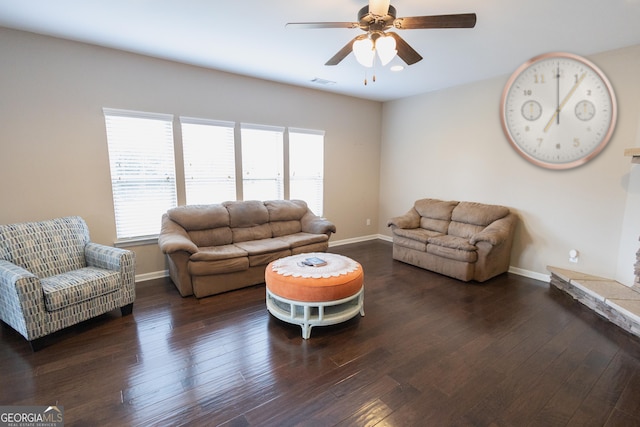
{"hour": 7, "minute": 6}
